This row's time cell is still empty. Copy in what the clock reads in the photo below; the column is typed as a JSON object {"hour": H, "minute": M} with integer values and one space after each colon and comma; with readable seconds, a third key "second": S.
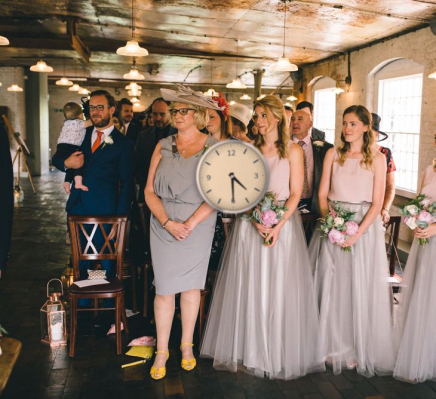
{"hour": 4, "minute": 30}
